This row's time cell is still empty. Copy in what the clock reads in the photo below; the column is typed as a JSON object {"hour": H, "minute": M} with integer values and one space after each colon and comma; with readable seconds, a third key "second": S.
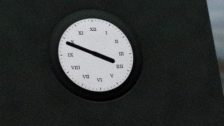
{"hour": 3, "minute": 49}
